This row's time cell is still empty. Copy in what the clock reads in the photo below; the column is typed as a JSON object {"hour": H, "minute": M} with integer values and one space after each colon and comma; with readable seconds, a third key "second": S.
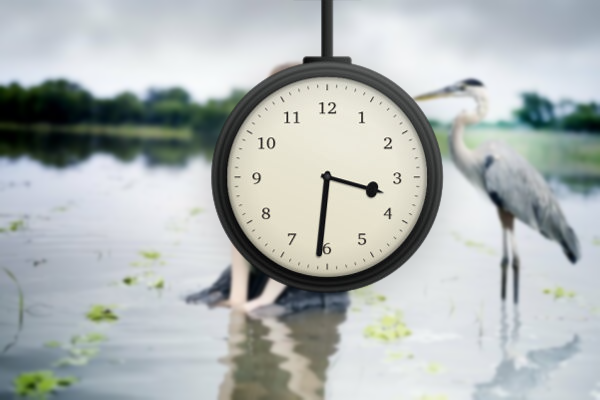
{"hour": 3, "minute": 31}
